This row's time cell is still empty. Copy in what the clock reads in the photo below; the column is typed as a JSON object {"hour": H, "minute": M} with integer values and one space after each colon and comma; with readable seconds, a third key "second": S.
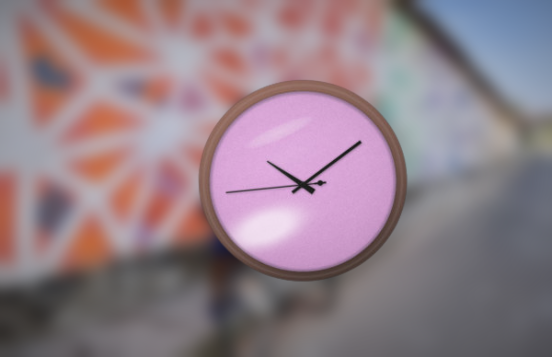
{"hour": 10, "minute": 8, "second": 44}
